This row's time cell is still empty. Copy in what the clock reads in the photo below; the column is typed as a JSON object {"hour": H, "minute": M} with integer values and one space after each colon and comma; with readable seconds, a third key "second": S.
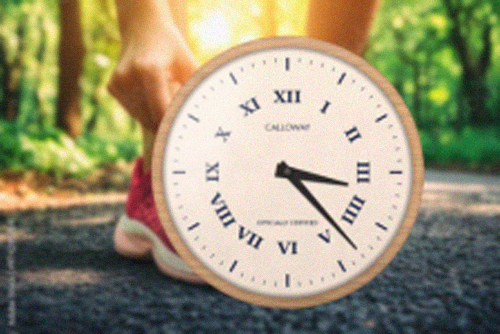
{"hour": 3, "minute": 23}
